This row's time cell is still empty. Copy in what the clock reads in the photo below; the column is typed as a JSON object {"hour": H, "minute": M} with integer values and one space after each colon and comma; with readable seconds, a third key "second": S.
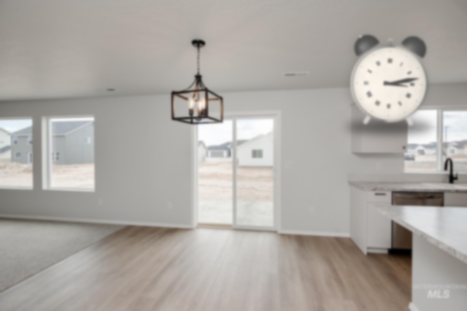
{"hour": 3, "minute": 13}
